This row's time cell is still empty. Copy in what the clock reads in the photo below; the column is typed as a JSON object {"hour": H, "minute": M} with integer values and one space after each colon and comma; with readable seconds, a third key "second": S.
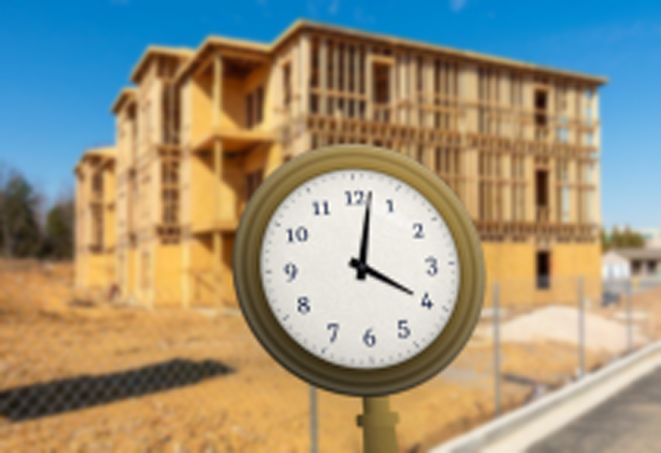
{"hour": 4, "minute": 2}
